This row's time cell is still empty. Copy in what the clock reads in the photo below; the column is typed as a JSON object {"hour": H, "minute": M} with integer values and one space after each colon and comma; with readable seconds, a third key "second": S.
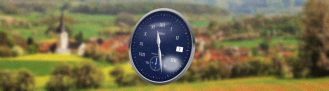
{"hour": 11, "minute": 27}
